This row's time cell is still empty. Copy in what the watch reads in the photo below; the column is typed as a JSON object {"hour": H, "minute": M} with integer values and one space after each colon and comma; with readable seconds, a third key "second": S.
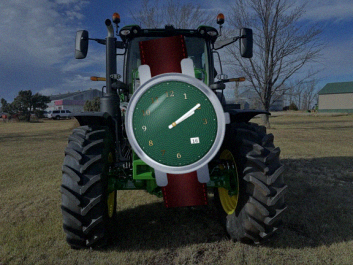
{"hour": 2, "minute": 10}
